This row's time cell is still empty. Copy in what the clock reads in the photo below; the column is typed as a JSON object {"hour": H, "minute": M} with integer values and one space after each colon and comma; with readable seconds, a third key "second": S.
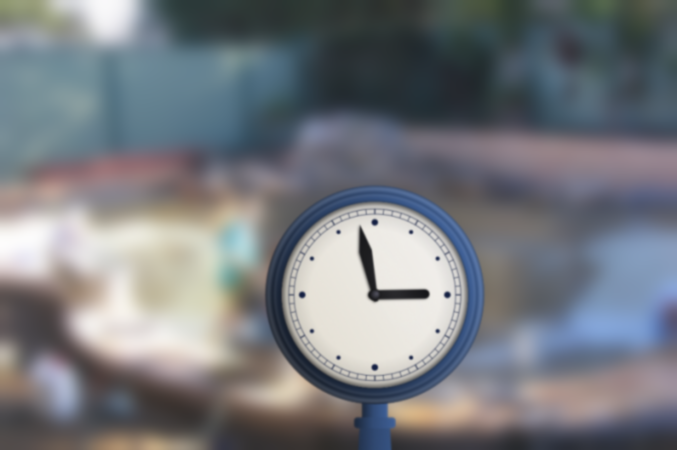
{"hour": 2, "minute": 58}
